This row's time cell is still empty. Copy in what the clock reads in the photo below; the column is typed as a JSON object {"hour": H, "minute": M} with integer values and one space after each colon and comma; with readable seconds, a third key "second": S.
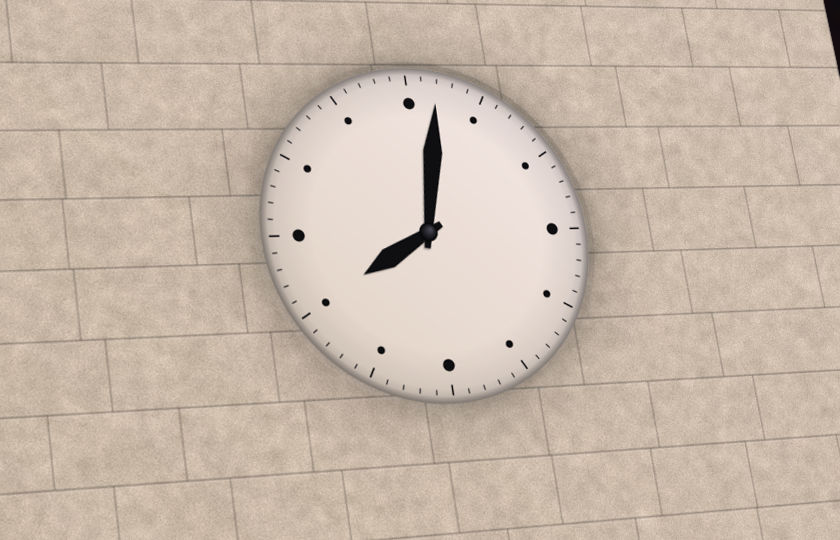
{"hour": 8, "minute": 2}
